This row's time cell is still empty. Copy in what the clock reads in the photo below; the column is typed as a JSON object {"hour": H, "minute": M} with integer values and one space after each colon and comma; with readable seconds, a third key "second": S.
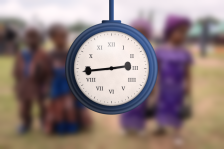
{"hour": 2, "minute": 44}
